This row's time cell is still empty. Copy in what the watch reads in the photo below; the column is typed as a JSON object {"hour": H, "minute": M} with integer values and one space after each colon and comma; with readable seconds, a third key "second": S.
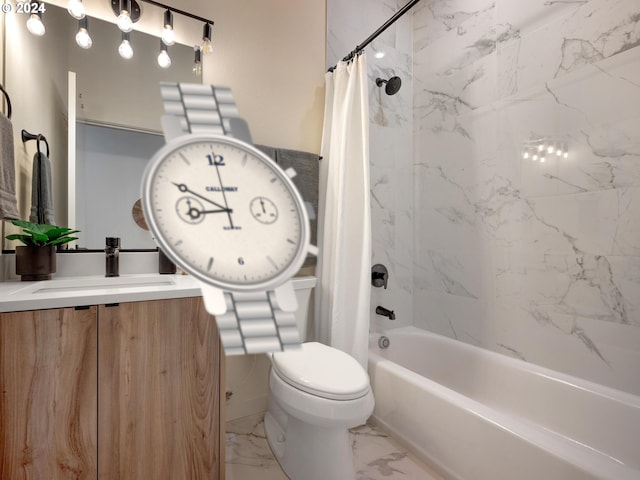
{"hour": 8, "minute": 50}
